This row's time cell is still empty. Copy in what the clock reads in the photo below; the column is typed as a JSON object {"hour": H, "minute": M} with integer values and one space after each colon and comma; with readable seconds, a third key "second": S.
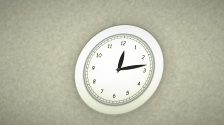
{"hour": 12, "minute": 13}
